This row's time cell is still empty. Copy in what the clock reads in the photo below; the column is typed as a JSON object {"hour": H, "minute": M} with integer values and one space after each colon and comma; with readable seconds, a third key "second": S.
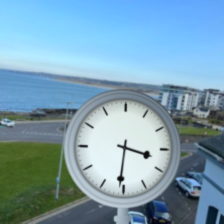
{"hour": 3, "minute": 31}
